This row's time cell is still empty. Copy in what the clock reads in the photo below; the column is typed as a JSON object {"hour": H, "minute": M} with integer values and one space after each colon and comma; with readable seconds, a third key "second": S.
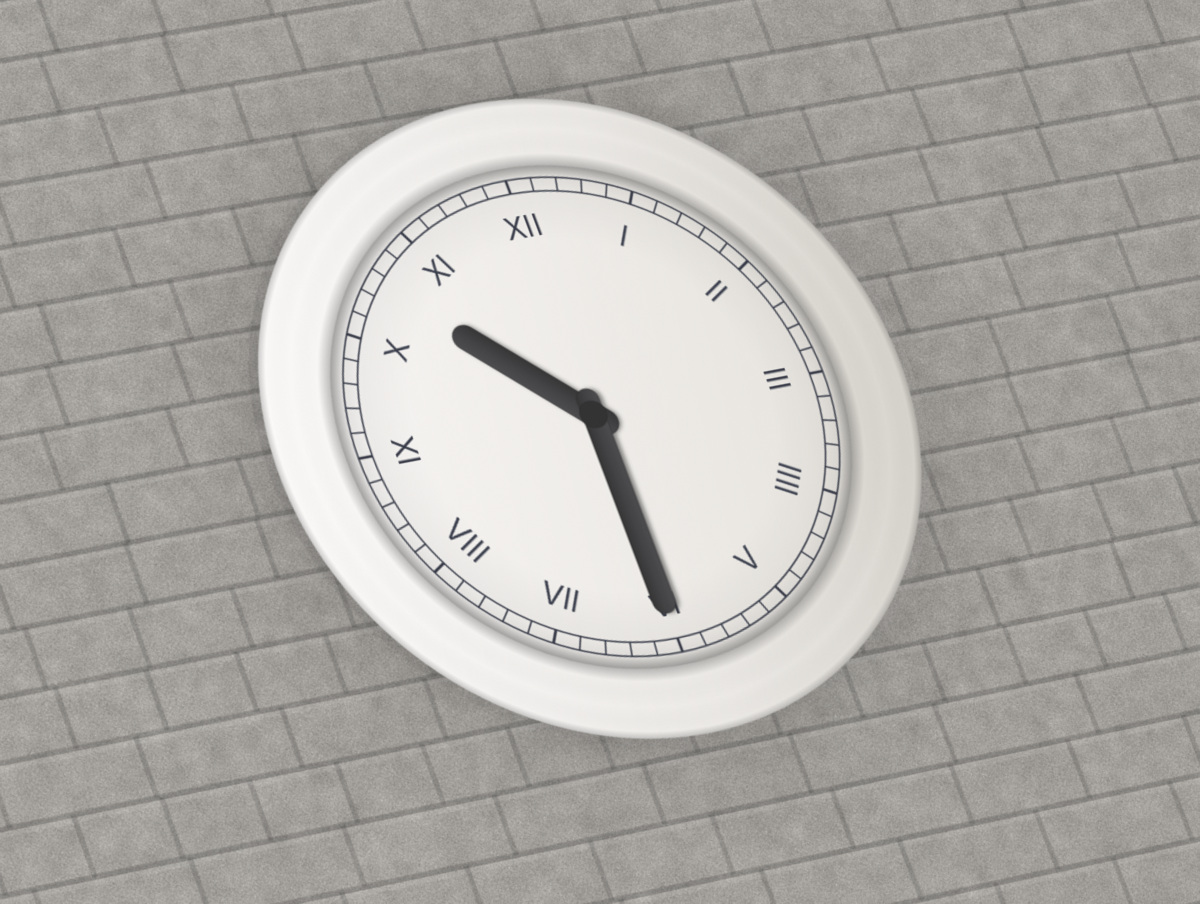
{"hour": 10, "minute": 30}
